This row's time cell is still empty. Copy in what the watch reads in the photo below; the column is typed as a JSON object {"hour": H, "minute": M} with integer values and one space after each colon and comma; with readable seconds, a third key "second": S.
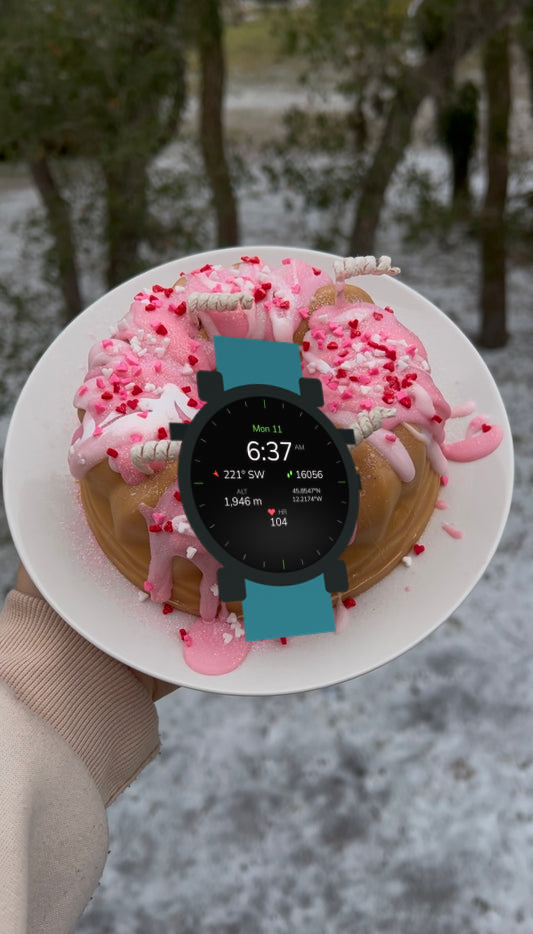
{"hour": 6, "minute": 37}
